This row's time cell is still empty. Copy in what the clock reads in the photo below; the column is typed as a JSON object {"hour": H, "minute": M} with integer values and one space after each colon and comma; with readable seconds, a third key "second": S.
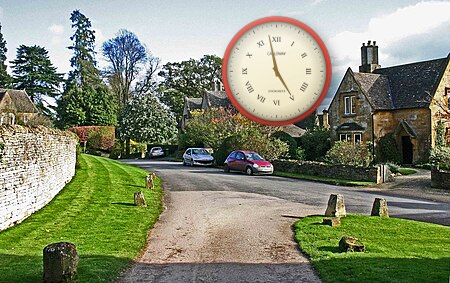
{"hour": 4, "minute": 58}
